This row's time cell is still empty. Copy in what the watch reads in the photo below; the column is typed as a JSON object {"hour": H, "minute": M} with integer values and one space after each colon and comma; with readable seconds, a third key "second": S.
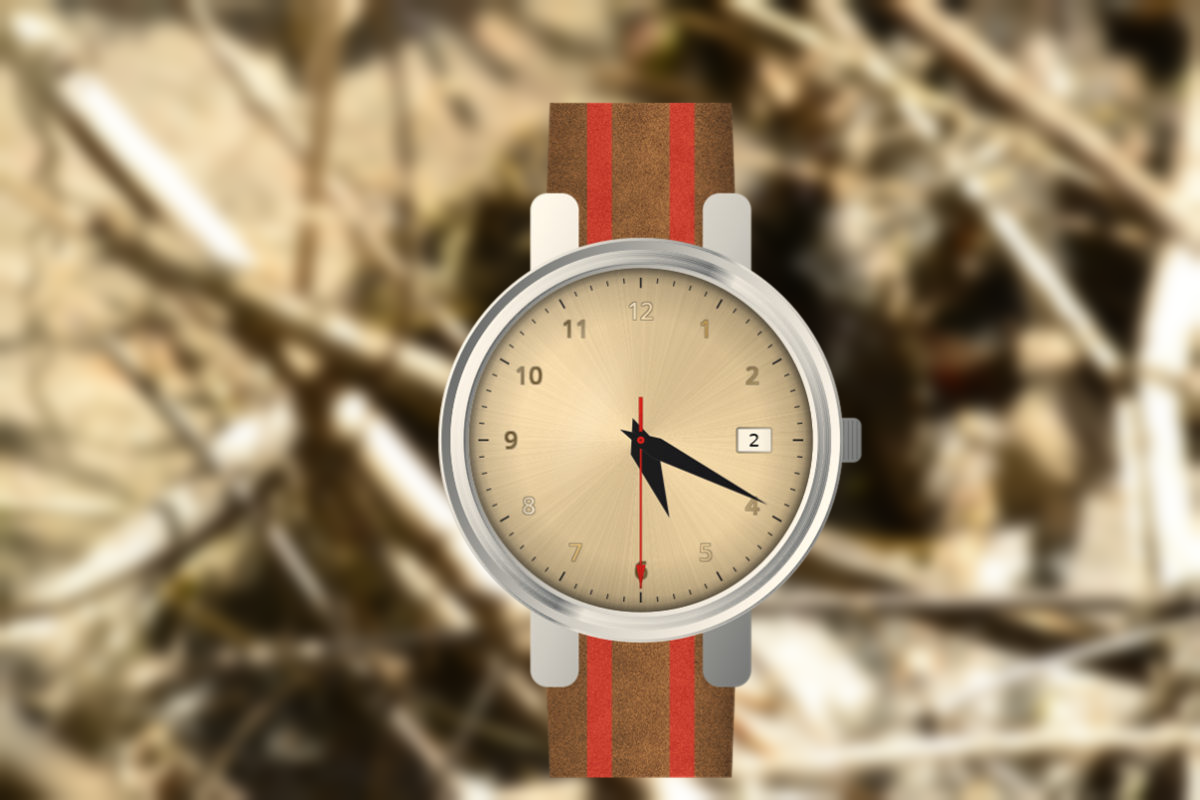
{"hour": 5, "minute": 19, "second": 30}
